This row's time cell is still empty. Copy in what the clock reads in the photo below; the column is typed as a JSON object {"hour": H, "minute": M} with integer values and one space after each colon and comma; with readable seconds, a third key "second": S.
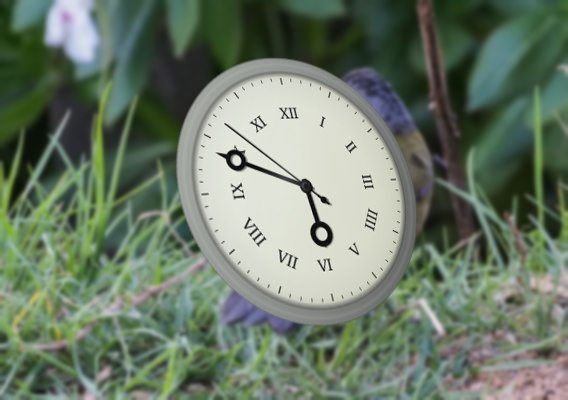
{"hour": 5, "minute": 48, "second": 52}
